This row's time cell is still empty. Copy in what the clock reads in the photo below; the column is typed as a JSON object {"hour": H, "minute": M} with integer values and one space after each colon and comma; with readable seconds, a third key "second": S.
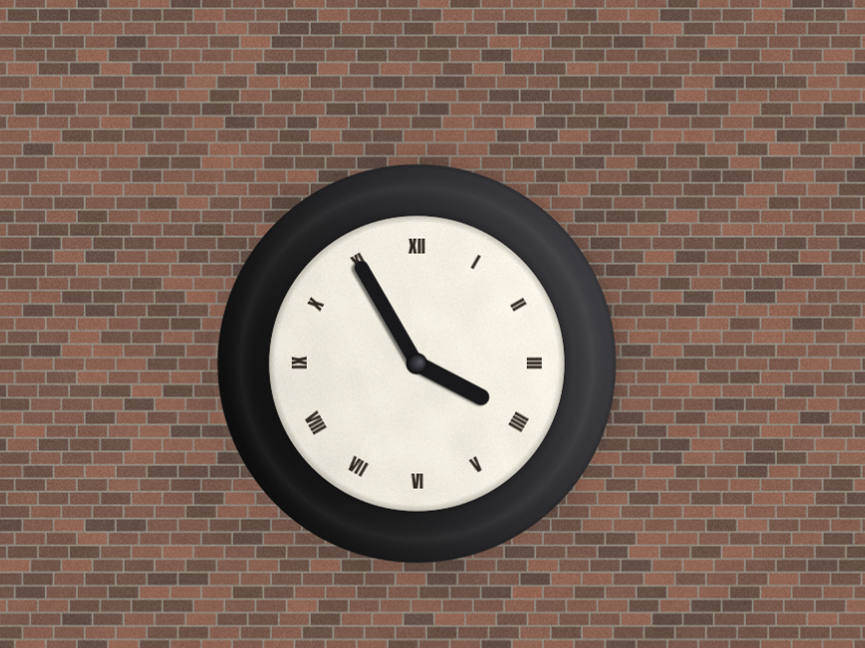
{"hour": 3, "minute": 55}
